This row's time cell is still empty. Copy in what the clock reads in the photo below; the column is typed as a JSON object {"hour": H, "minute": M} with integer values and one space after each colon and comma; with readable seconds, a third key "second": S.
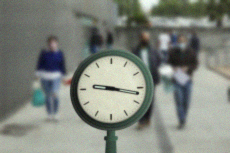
{"hour": 9, "minute": 17}
